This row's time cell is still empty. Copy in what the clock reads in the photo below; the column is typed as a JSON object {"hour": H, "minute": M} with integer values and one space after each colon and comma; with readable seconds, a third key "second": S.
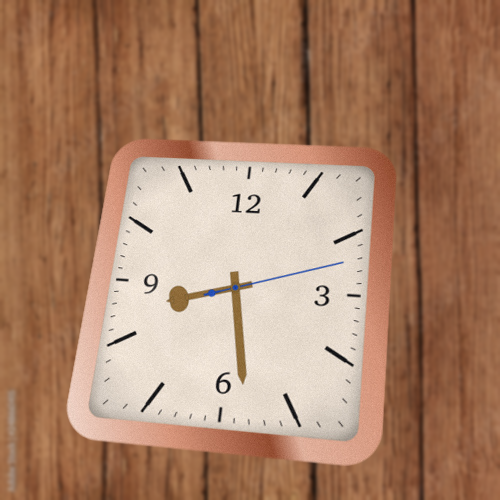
{"hour": 8, "minute": 28, "second": 12}
